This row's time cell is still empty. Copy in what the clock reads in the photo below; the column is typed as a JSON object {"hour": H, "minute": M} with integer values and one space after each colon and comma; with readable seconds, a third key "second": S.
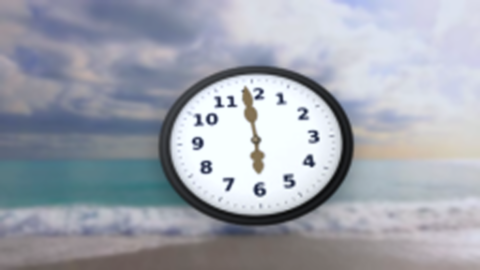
{"hour": 5, "minute": 59}
